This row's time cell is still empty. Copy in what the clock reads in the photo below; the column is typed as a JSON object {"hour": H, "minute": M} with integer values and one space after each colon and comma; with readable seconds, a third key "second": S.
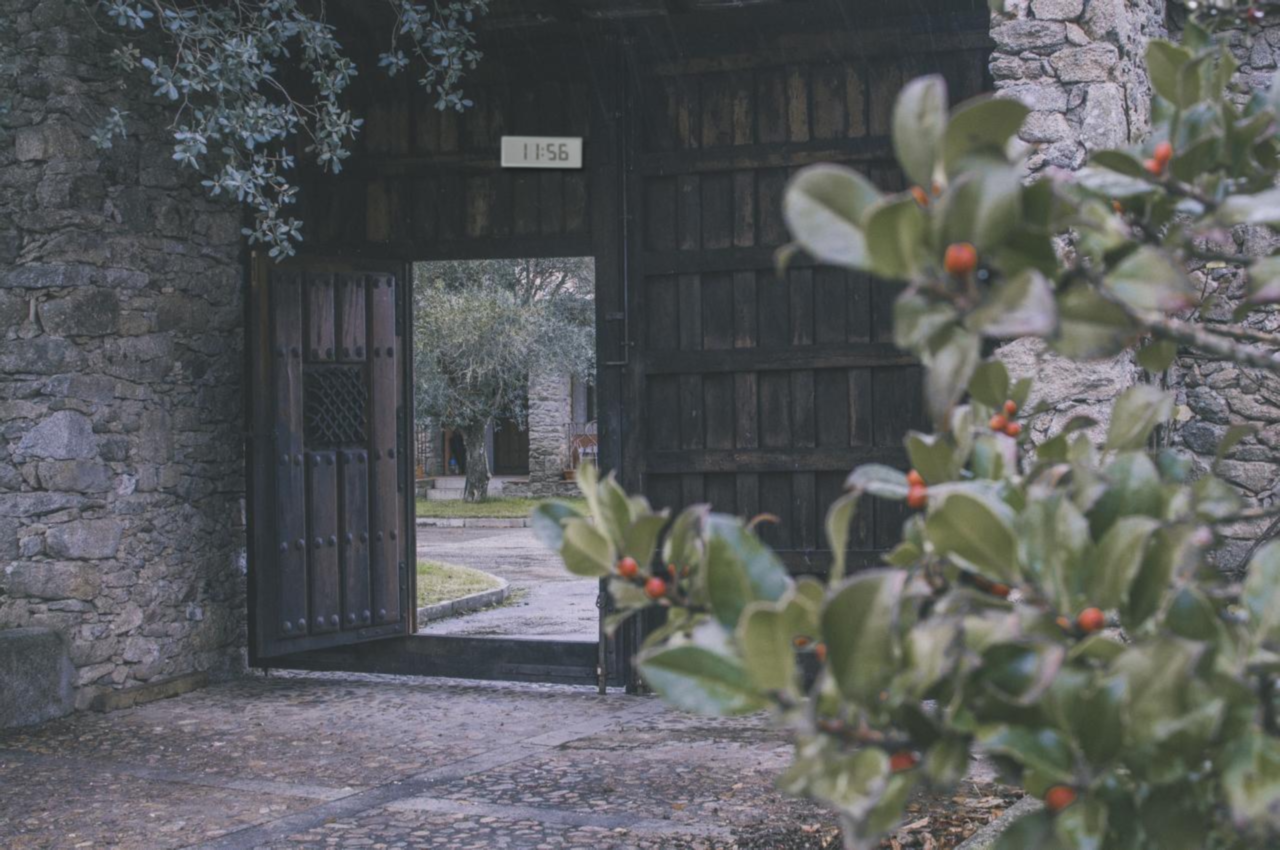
{"hour": 11, "minute": 56}
